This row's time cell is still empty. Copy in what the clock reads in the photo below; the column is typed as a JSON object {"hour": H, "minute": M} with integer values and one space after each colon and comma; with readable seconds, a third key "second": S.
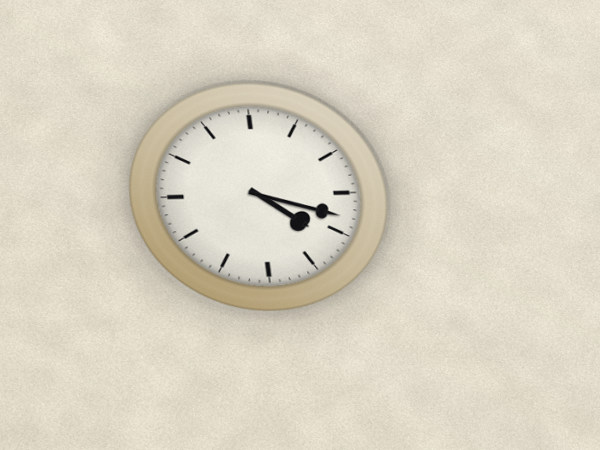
{"hour": 4, "minute": 18}
